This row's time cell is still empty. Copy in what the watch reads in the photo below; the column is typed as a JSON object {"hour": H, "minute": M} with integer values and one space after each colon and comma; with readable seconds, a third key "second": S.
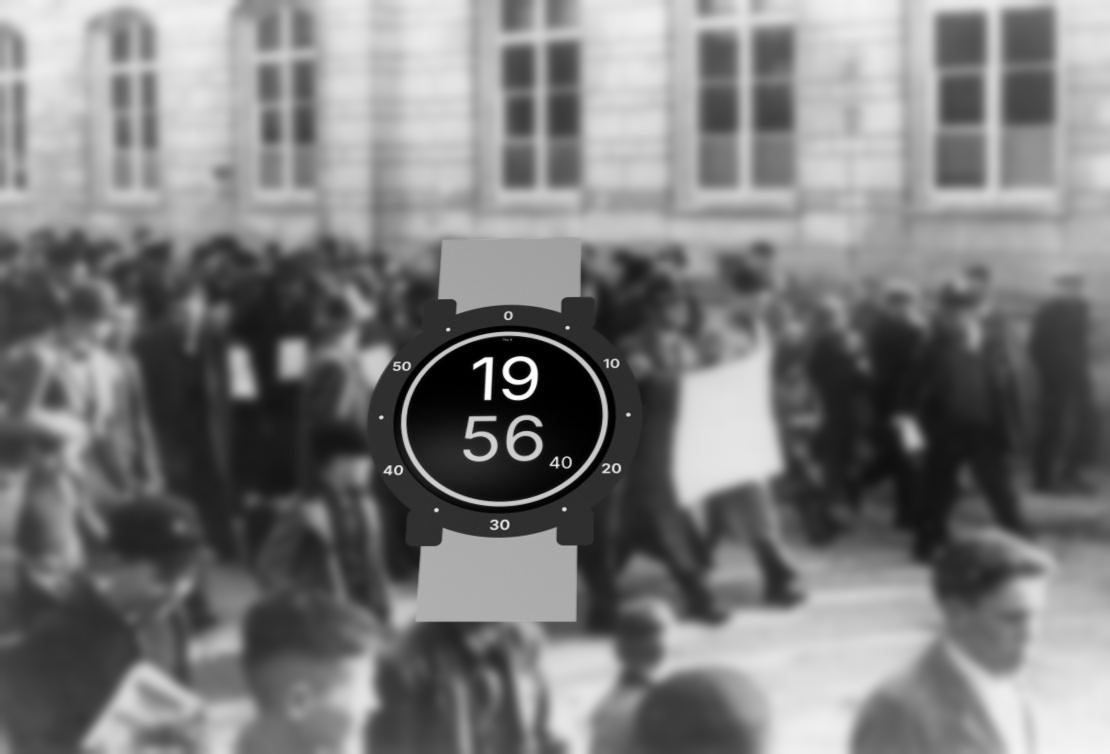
{"hour": 19, "minute": 56, "second": 40}
